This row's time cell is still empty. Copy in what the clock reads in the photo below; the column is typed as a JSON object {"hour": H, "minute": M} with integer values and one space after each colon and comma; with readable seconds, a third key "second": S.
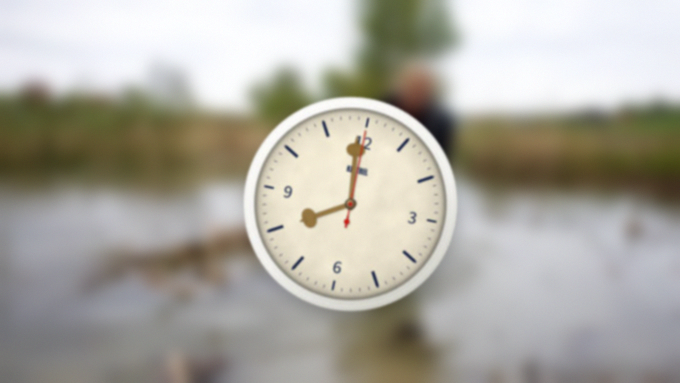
{"hour": 7, "minute": 59, "second": 0}
